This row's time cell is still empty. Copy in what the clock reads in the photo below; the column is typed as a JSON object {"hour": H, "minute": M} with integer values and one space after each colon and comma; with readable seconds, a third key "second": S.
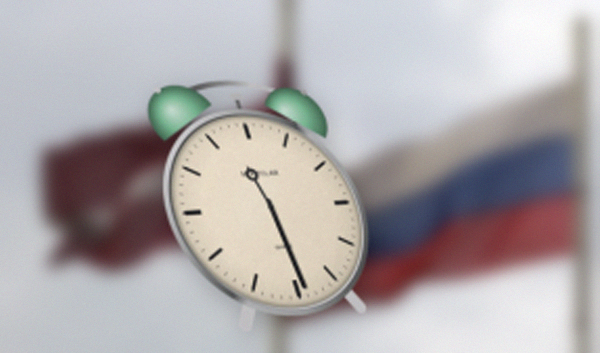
{"hour": 11, "minute": 29}
